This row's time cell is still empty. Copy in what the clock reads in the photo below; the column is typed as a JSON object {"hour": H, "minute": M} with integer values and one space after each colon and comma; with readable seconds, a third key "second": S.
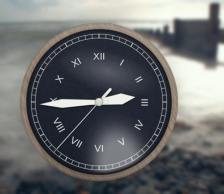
{"hour": 2, "minute": 44, "second": 37}
